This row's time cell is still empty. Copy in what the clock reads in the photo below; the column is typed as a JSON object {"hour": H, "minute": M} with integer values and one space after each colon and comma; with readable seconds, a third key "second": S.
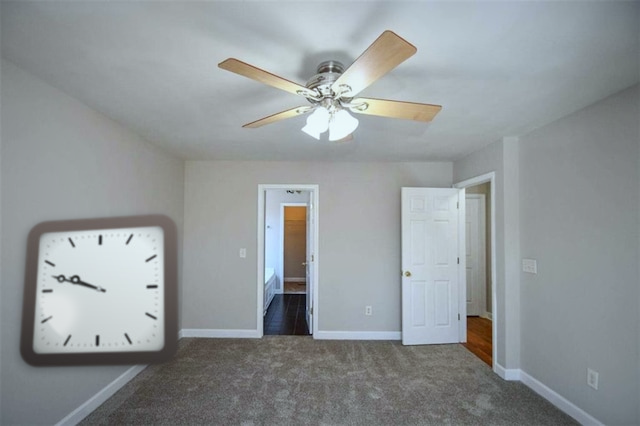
{"hour": 9, "minute": 48}
